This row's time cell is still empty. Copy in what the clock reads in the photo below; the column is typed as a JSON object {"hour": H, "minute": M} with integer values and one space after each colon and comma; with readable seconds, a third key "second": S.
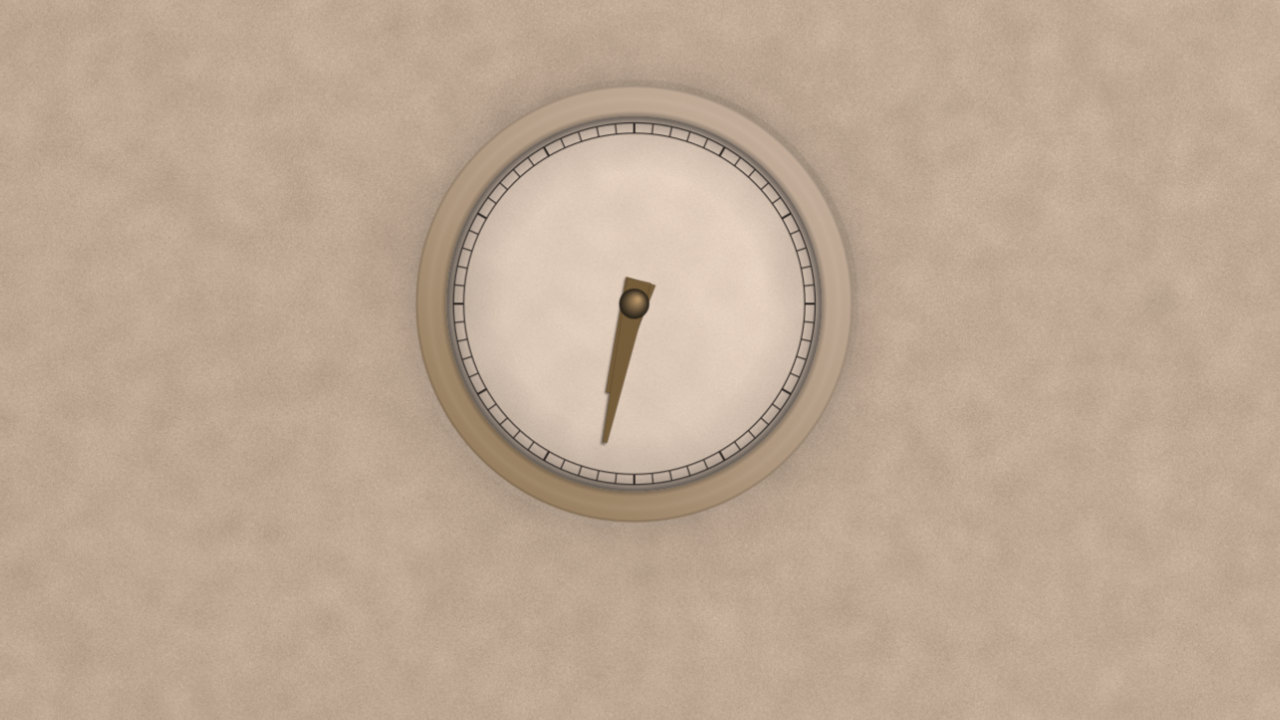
{"hour": 6, "minute": 32}
